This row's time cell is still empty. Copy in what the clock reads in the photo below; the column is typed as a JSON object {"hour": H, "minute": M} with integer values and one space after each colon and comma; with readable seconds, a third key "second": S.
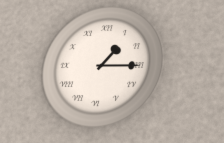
{"hour": 1, "minute": 15}
